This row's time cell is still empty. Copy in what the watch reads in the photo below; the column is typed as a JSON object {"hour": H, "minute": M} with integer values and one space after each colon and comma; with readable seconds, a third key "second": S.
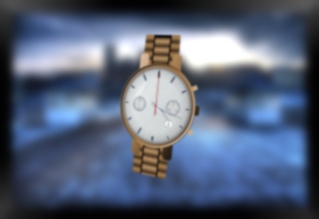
{"hour": 4, "minute": 18}
